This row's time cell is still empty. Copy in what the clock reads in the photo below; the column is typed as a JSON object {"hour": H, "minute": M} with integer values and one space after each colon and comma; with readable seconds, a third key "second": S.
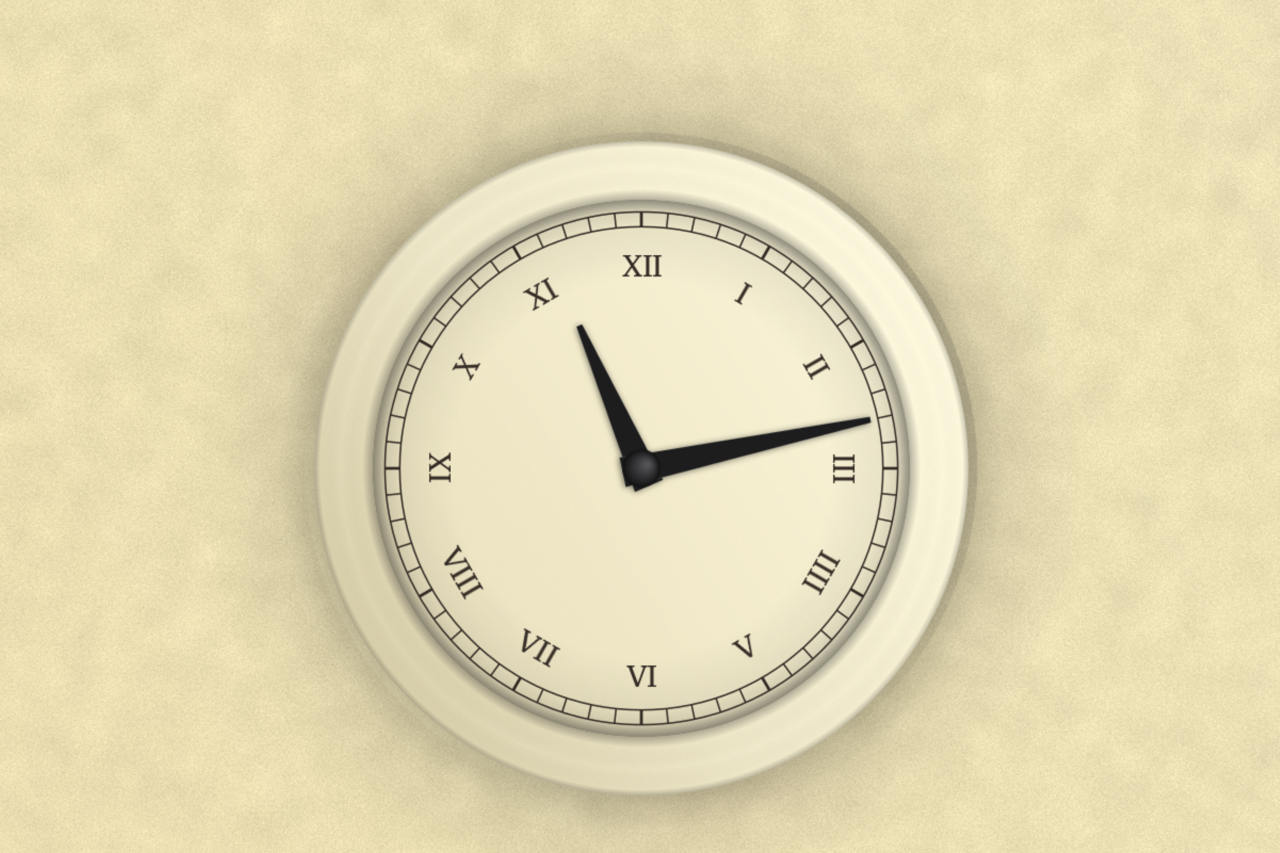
{"hour": 11, "minute": 13}
